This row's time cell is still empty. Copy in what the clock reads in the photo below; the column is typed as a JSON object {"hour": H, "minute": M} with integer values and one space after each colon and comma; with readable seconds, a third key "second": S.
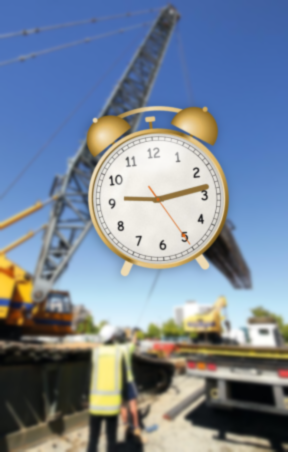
{"hour": 9, "minute": 13, "second": 25}
